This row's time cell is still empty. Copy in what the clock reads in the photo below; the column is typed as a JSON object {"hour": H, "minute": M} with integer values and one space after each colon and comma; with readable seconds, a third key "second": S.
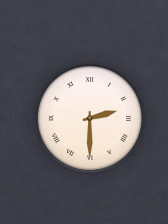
{"hour": 2, "minute": 30}
